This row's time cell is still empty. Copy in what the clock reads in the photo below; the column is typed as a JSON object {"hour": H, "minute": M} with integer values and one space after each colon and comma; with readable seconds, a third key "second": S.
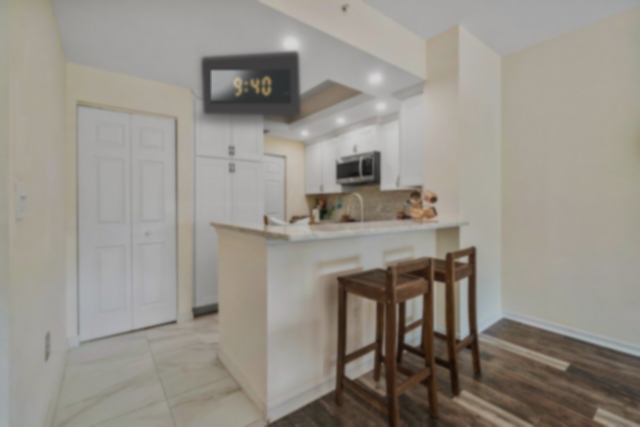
{"hour": 9, "minute": 40}
